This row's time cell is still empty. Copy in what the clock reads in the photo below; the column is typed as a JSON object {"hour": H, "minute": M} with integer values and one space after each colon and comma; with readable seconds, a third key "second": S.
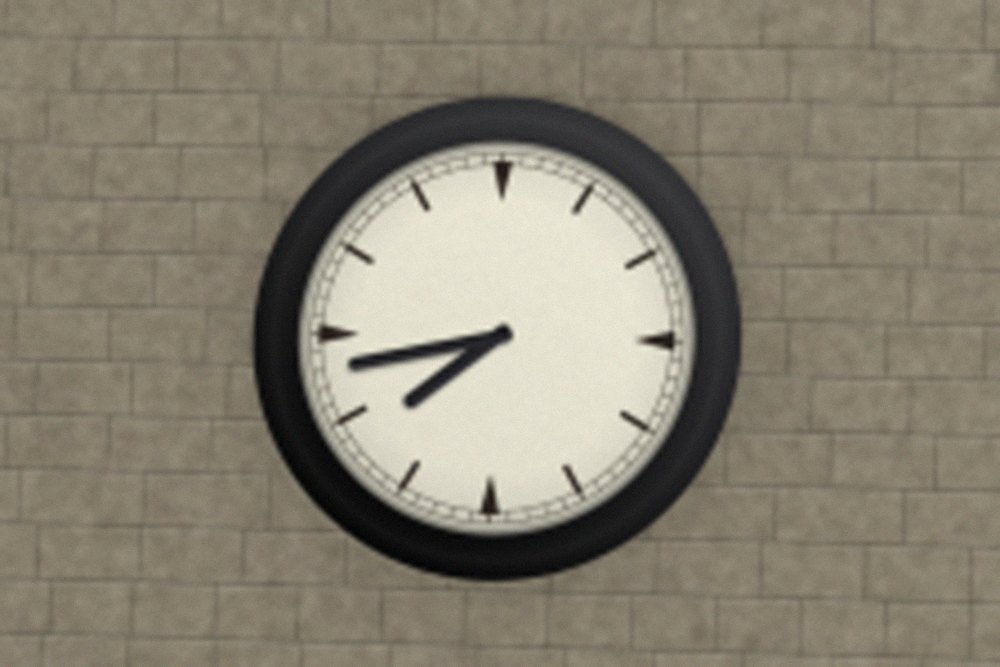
{"hour": 7, "minute": 43}
